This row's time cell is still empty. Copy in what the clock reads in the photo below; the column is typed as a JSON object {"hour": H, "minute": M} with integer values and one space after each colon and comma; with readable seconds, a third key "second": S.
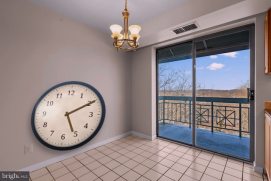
{"hour": 5, "minute": 10}
